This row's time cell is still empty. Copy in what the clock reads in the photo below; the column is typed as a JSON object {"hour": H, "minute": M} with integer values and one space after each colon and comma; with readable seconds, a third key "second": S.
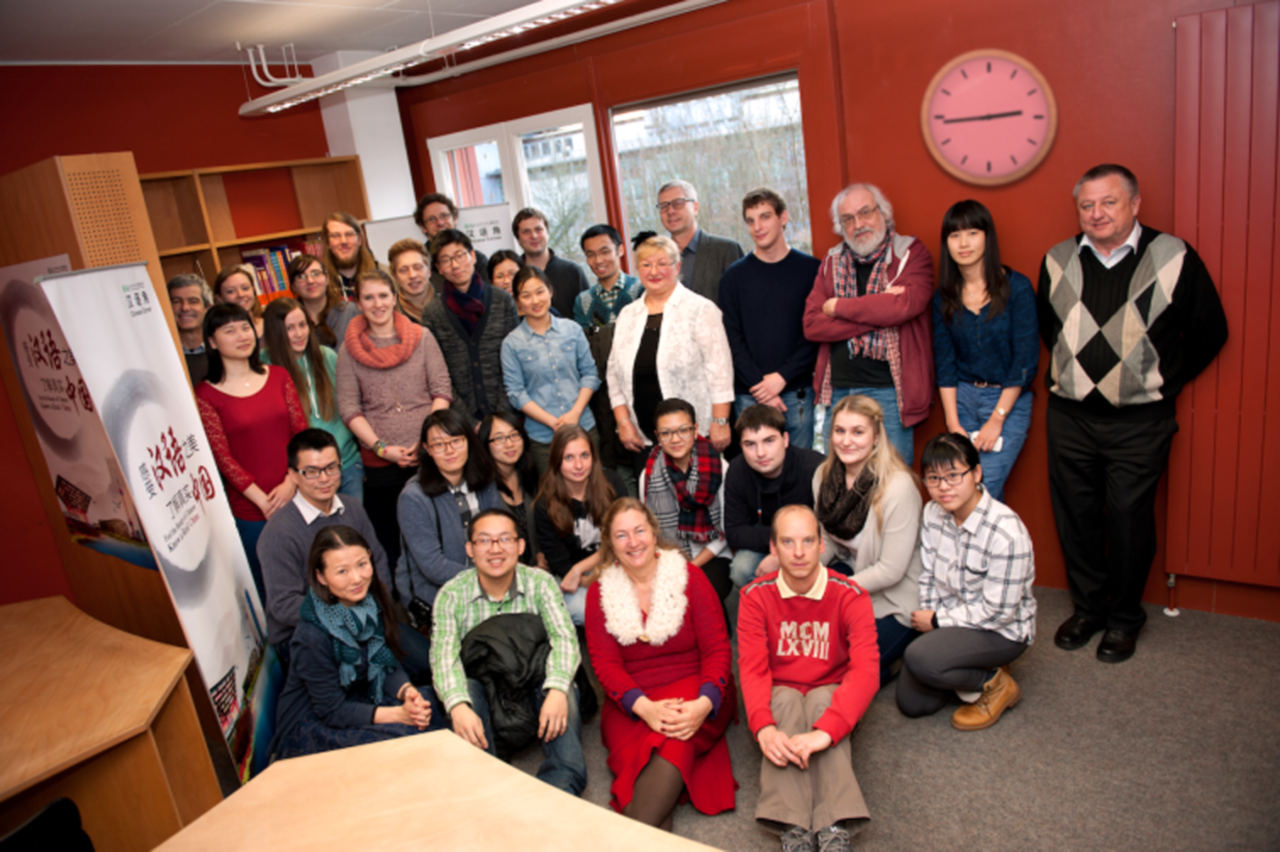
{"hour": 2, "minute": 44}
